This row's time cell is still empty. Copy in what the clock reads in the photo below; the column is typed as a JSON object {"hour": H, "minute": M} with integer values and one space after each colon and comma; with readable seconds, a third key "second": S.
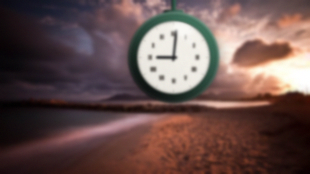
{"hour": 9, "minute": 1}
